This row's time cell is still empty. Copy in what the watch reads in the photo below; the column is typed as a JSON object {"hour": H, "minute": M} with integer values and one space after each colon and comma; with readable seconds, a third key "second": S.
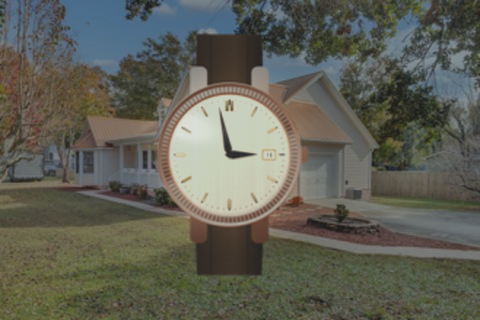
{"hour": 2, "minute": 58}
